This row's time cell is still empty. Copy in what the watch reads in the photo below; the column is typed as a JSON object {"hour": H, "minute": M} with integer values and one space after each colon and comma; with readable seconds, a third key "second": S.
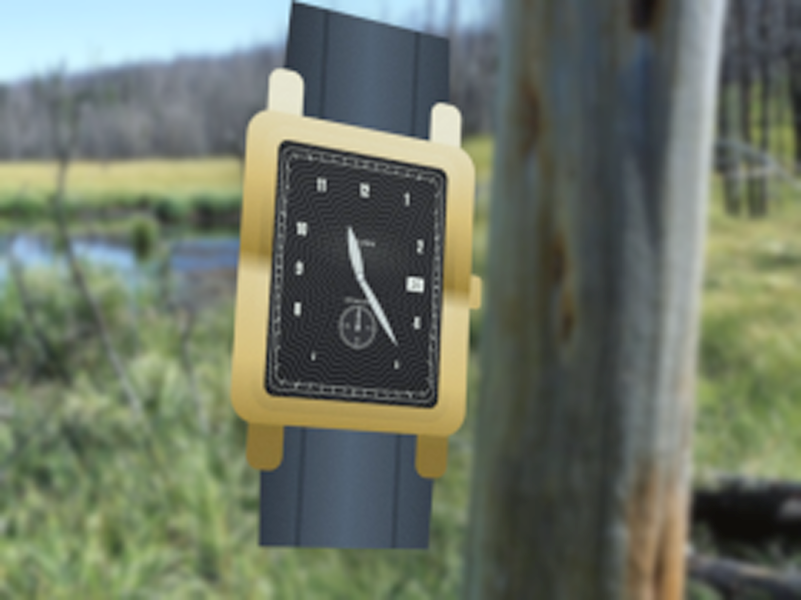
{"hour": 11, "minute": 24}
